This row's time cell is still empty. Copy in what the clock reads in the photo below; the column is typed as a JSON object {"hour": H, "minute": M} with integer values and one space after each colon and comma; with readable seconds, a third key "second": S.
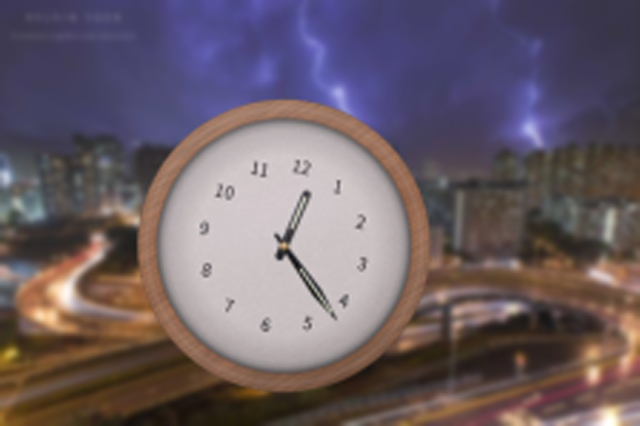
{"hour": 12, "minute": 22}
